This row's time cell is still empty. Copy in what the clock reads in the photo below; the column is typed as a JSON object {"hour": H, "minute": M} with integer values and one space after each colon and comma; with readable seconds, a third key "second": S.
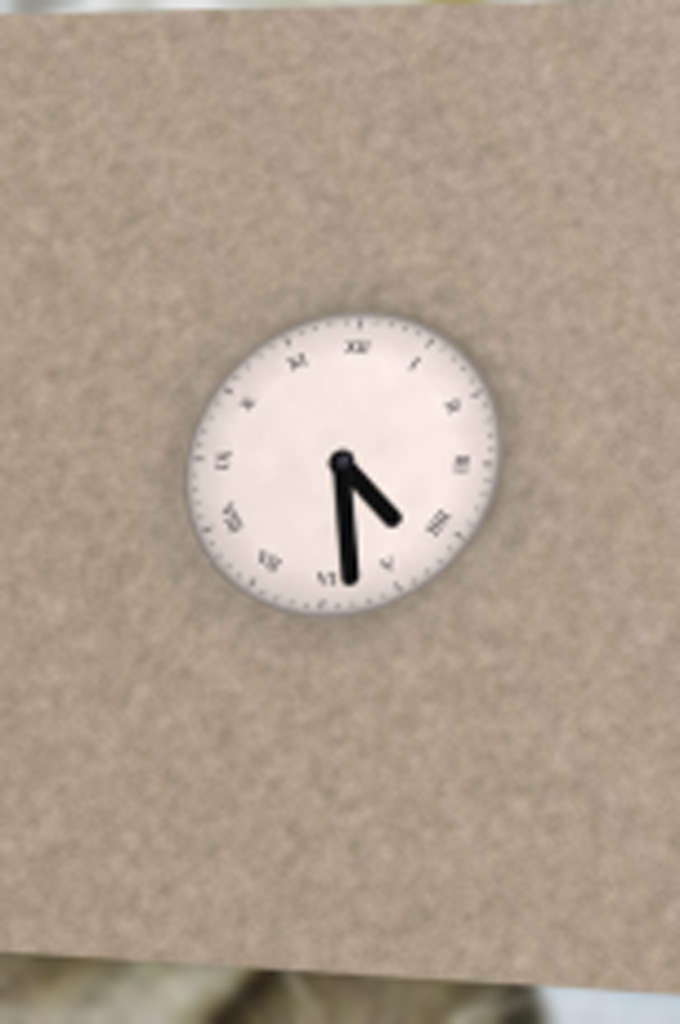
{"hour": 4, "minute": 28}
